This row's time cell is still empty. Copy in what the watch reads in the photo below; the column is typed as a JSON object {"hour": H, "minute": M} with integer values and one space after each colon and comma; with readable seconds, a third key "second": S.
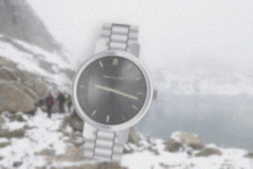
{"hour": 9, "minute": 17}
